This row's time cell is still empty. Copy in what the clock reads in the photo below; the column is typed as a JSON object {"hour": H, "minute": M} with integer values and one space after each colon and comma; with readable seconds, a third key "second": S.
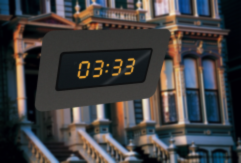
{"hour": 3, "minute": 33}
